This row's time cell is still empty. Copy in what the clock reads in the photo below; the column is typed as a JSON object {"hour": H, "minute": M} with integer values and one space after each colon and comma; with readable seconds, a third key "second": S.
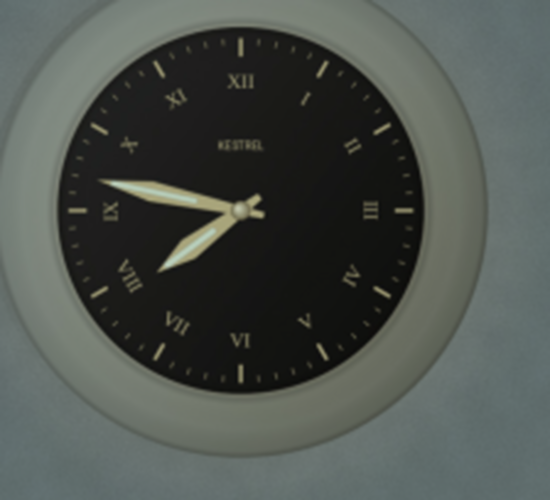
{"hour": 7, "minute": 47}
